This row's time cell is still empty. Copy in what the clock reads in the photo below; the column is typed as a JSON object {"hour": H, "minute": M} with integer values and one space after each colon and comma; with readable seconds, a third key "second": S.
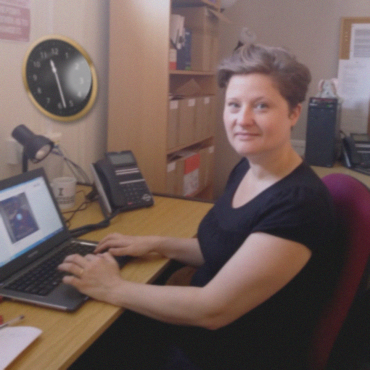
{"hour": 11, "minute": 28}
